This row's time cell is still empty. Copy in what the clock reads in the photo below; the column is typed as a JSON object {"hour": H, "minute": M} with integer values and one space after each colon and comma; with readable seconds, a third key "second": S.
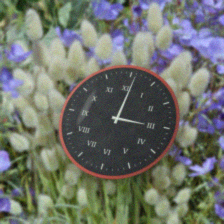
{"hour": 3, "minute": 1}
